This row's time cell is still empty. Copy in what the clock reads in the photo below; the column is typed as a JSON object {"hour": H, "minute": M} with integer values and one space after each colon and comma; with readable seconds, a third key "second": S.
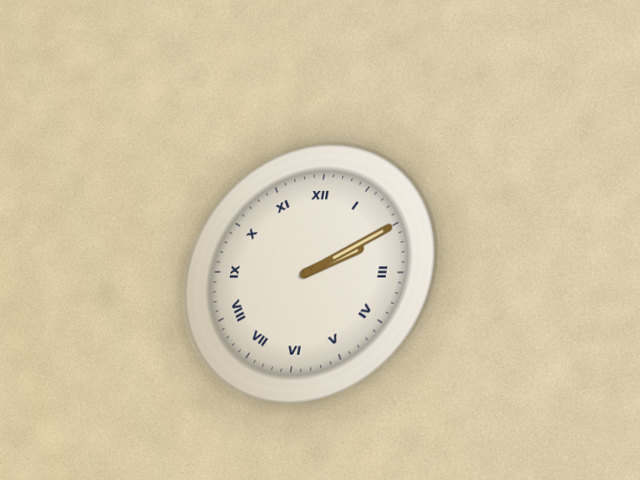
{"hour": 2, "minute": 10}
